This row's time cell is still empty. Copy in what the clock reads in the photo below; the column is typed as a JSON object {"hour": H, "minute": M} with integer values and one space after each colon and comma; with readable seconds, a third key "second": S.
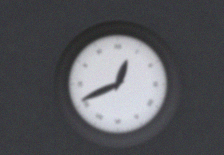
{"hour": 12, "minute": 41}
